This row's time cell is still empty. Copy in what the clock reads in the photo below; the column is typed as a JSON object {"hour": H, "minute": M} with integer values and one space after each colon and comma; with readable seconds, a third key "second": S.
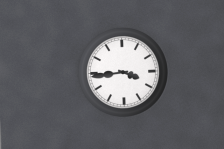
{"hour": 3, "minute": 44}
